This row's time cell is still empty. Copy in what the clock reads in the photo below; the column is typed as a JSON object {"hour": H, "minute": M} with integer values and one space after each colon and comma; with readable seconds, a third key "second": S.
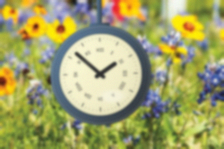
{"hour": 1, "minute": 52}
